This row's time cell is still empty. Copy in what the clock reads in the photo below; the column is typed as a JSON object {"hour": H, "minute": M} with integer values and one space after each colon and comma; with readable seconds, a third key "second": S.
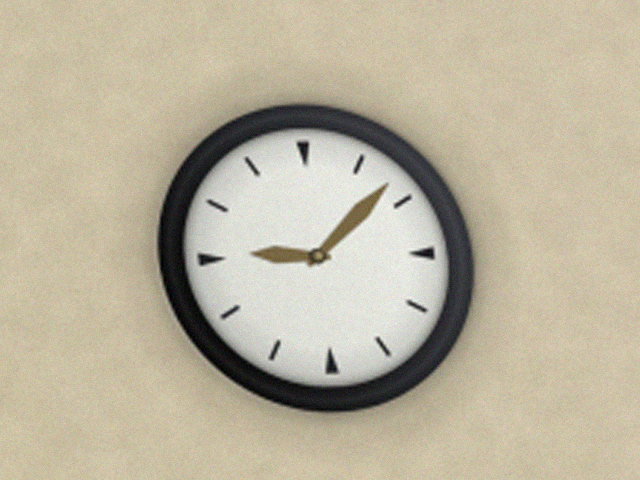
{"hour": 9, "minute": 8}
